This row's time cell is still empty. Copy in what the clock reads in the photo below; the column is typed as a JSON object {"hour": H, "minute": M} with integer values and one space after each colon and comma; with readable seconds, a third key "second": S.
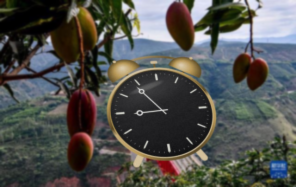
{"hour": 8, "minute": 54}
